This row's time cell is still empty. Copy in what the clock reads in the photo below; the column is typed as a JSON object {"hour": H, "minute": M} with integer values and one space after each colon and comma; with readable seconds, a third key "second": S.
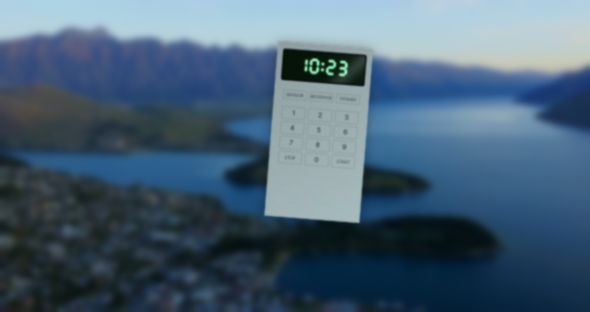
{"hour": 10, "minute": 23}
